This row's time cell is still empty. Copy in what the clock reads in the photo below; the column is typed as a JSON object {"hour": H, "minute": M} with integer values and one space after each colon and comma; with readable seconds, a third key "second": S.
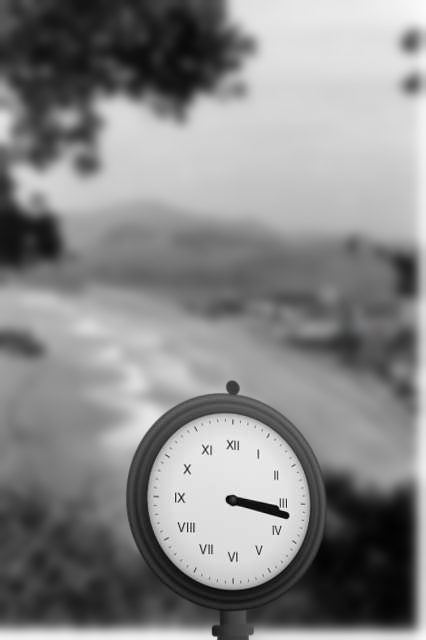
{"hour": 3, "minute": 17}
